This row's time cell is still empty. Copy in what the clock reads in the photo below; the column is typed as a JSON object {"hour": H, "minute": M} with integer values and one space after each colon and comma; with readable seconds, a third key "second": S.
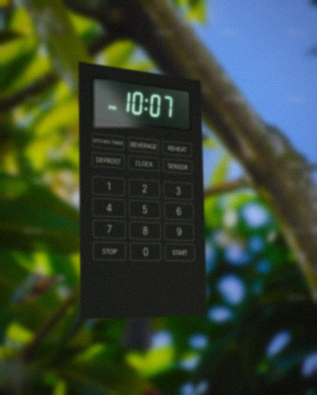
{"hour": 10, "minute": 7}
